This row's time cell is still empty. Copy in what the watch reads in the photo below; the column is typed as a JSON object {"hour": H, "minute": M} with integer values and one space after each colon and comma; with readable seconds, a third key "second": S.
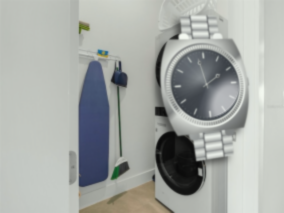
{"hour": 1, "minute": 58}
